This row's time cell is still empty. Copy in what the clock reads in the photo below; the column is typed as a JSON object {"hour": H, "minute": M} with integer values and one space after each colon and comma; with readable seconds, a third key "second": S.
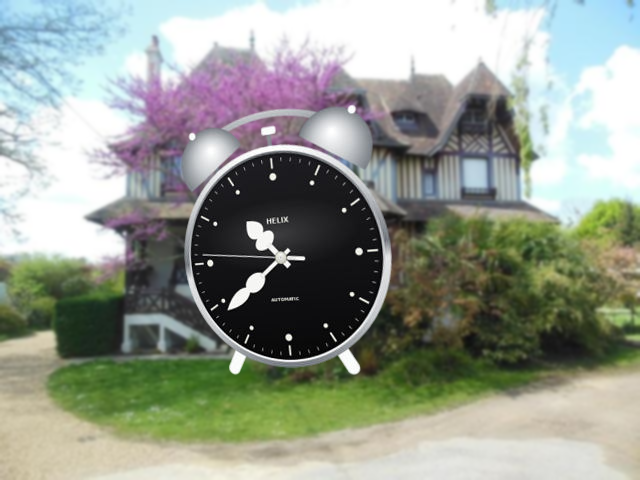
{"hour": 10, "minute": 38, "second": 46}
